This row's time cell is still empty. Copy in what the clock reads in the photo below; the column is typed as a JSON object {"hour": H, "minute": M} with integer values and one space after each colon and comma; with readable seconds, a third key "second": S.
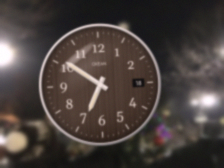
{"hour": 6, "minute": 51}
